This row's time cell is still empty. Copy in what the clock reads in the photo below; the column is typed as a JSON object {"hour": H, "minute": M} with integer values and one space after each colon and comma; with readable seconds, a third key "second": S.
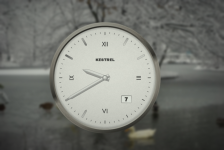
{"hour": 9, "minute": 40}
